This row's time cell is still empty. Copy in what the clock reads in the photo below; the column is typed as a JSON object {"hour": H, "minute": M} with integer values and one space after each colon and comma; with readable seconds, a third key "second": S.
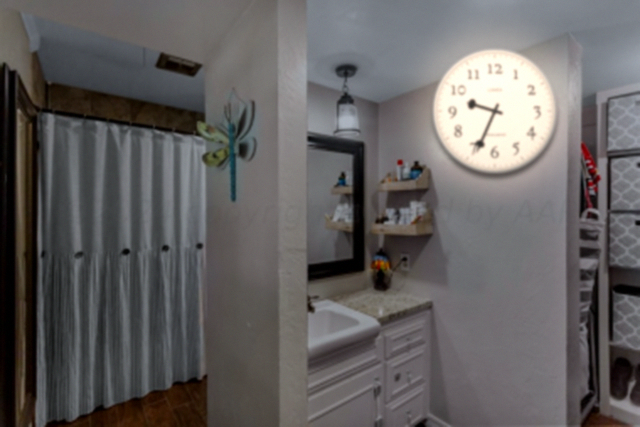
{"hour": 9, "minute": 34}
